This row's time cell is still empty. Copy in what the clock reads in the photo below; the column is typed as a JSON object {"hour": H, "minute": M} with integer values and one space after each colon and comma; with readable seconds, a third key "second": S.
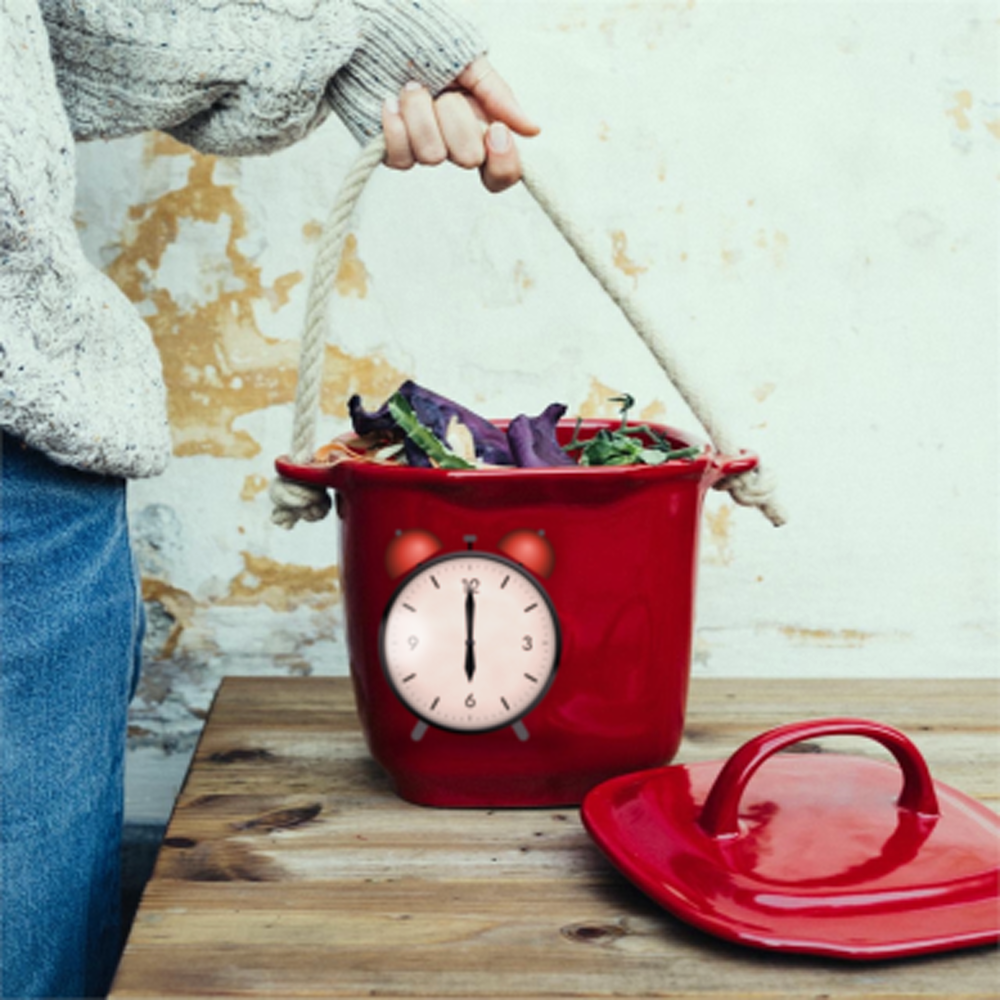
{"hour": 6, "minute": 0}
